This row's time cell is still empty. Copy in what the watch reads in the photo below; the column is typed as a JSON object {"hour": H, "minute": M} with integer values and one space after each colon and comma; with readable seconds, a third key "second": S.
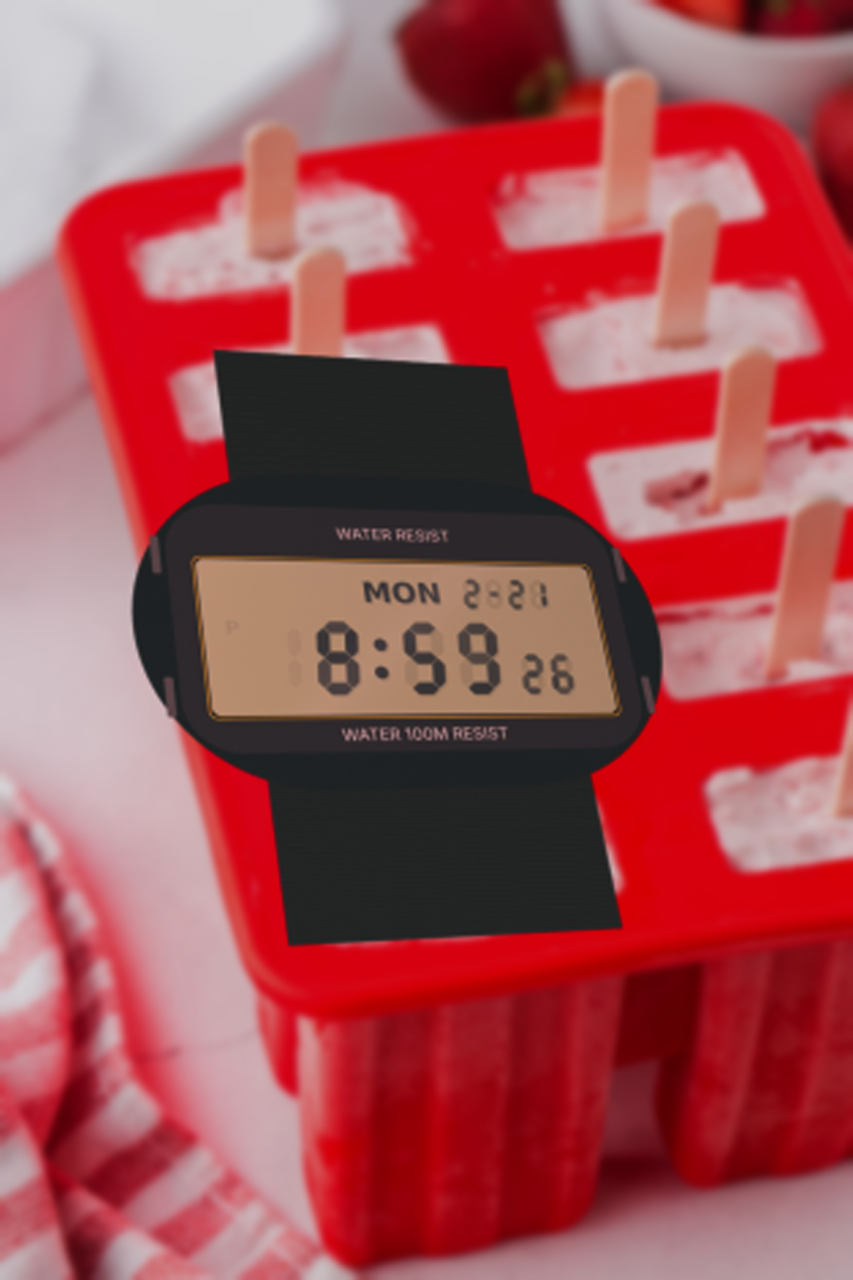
{"hour": 8, "minute": 59, "second": 26}
